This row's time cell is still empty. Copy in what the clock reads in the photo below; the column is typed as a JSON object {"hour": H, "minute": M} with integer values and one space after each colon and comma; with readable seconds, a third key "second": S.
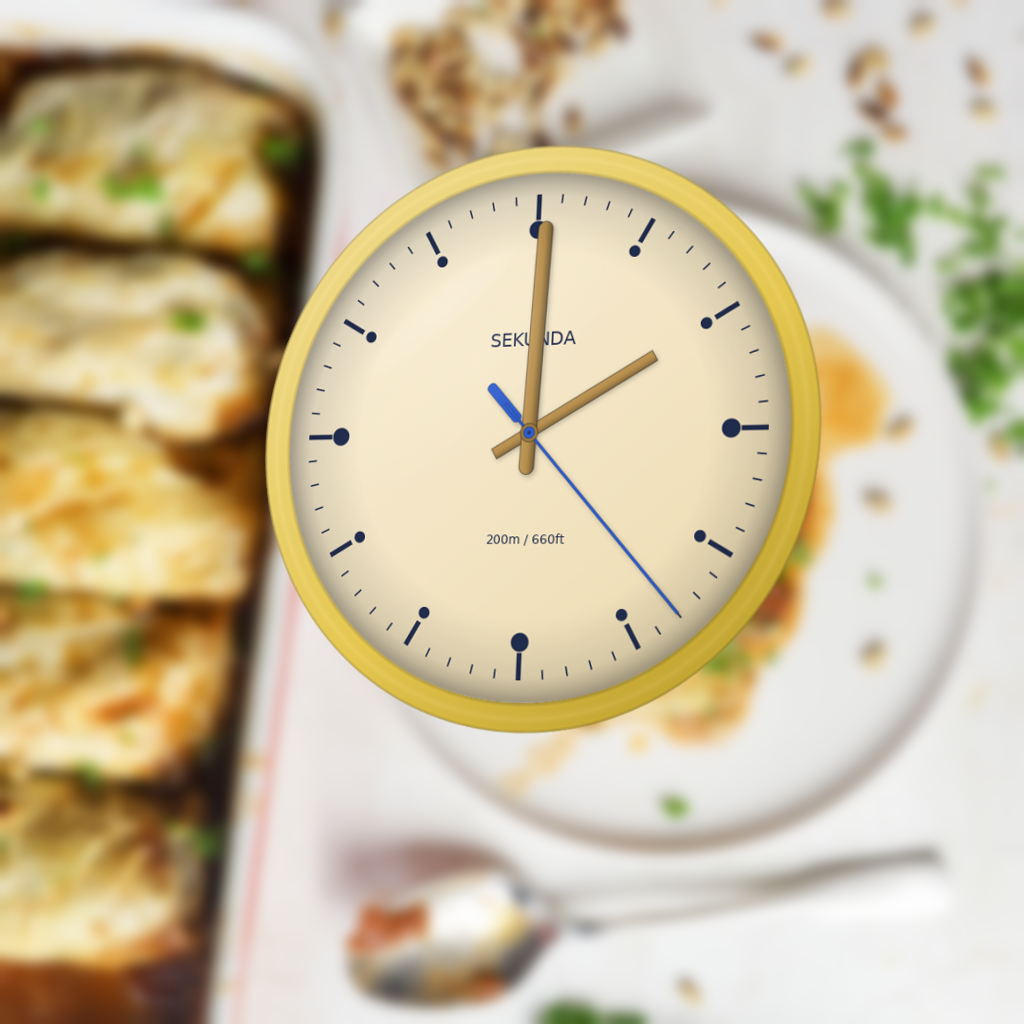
{"hour": 2, "minute": 0, "second": 23}
